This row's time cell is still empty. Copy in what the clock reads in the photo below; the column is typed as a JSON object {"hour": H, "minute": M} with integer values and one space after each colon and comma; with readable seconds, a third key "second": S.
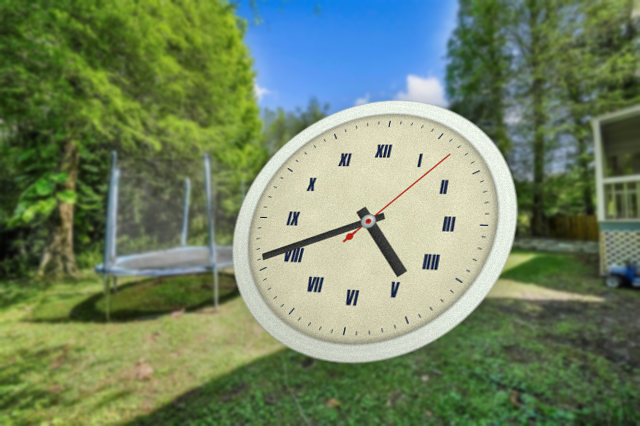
{"hour": 4, "minute": 41, "second": 7}
